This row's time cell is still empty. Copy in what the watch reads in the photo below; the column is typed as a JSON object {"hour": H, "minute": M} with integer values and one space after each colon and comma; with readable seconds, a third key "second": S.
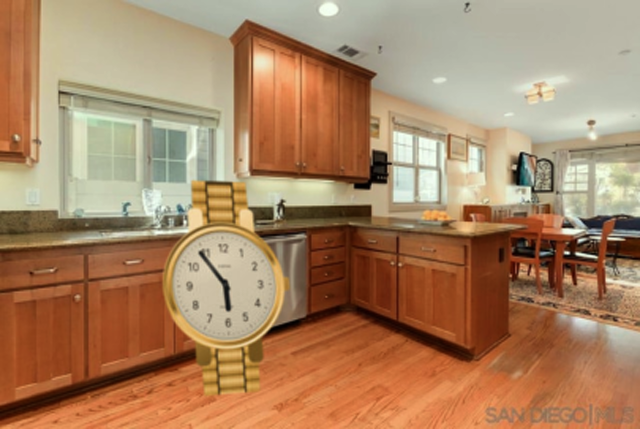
{"hour": 5, "minute": 54}
